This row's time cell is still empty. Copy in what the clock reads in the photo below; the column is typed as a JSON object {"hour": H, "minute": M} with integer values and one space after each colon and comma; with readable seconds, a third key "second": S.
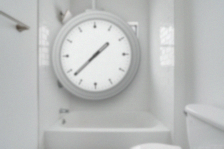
{"hour": 1, "minute": 38}
